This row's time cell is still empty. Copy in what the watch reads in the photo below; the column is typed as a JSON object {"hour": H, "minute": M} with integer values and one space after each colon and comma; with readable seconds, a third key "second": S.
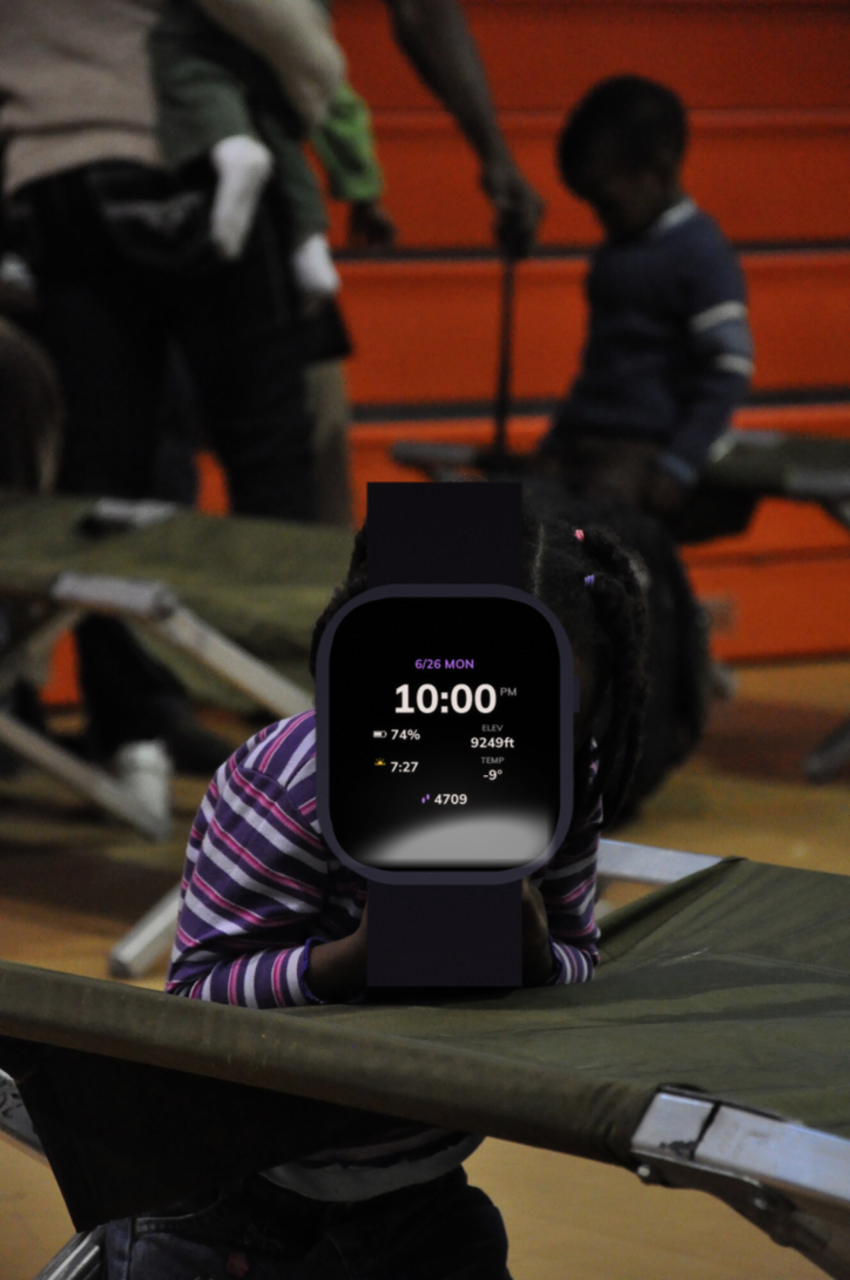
{"hour": 10, "minute": 0}
